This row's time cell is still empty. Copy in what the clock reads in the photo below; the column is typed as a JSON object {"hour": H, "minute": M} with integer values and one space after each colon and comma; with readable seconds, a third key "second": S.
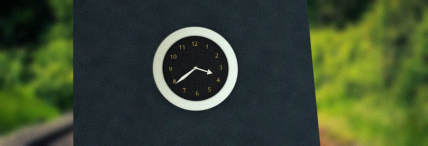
{"hour": 3, "minute": 39}
